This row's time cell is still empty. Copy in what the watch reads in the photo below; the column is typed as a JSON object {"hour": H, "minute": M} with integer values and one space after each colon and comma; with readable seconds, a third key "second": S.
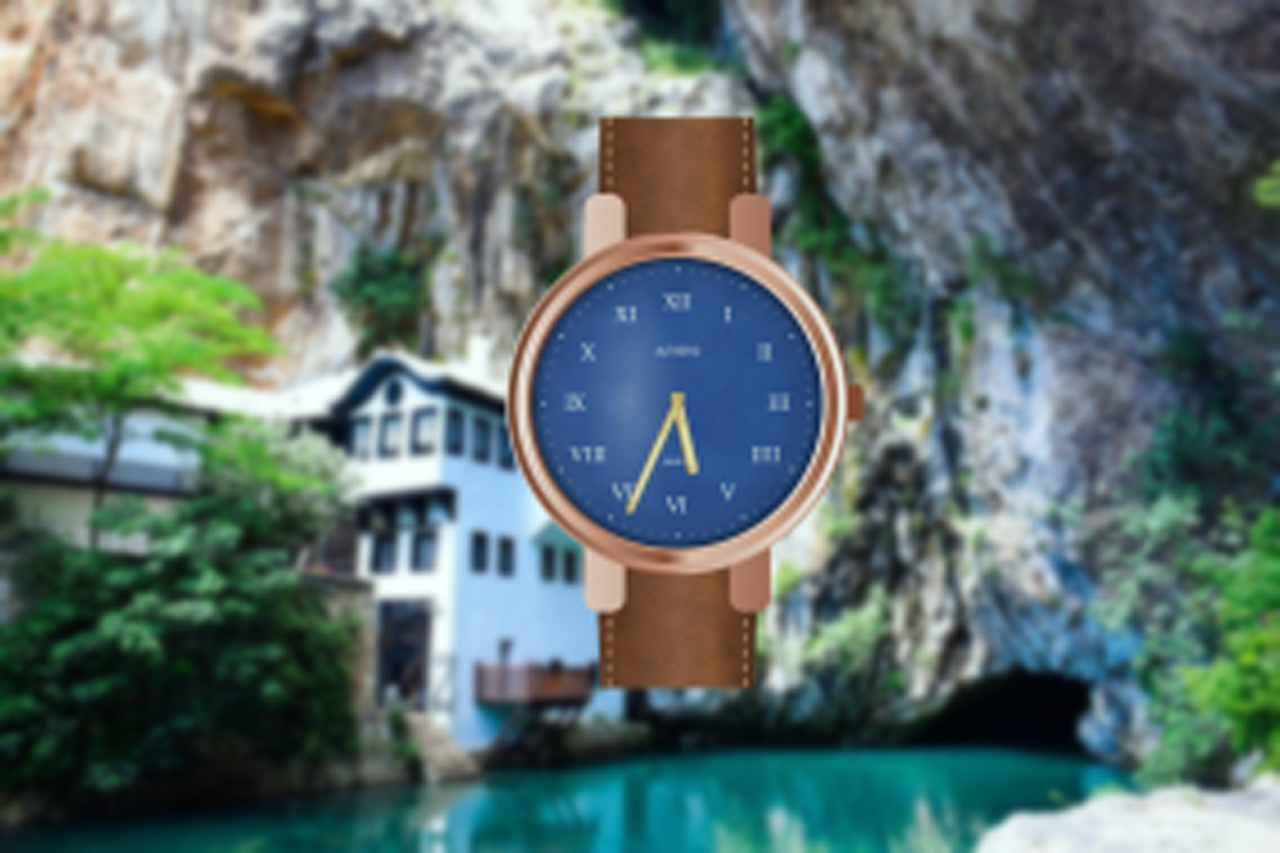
{"hour": 5, "minute": 34}
